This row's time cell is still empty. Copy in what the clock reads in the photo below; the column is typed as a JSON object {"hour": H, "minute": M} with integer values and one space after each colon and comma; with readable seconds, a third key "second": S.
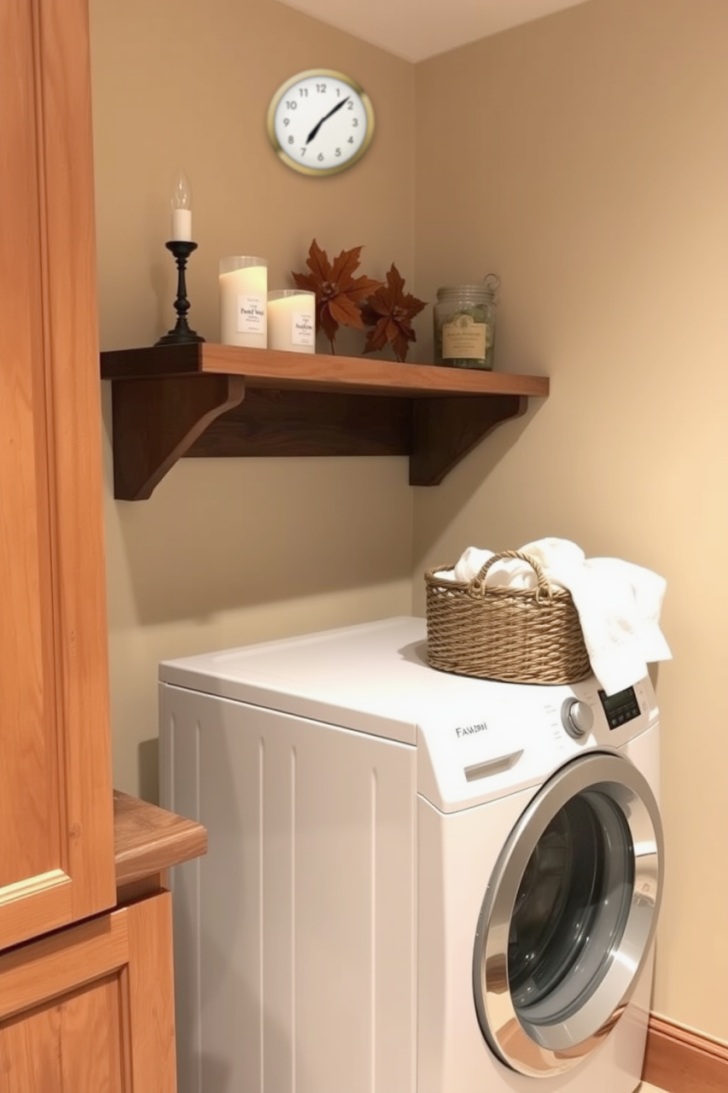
{"hour": 7, "minute": 8}
